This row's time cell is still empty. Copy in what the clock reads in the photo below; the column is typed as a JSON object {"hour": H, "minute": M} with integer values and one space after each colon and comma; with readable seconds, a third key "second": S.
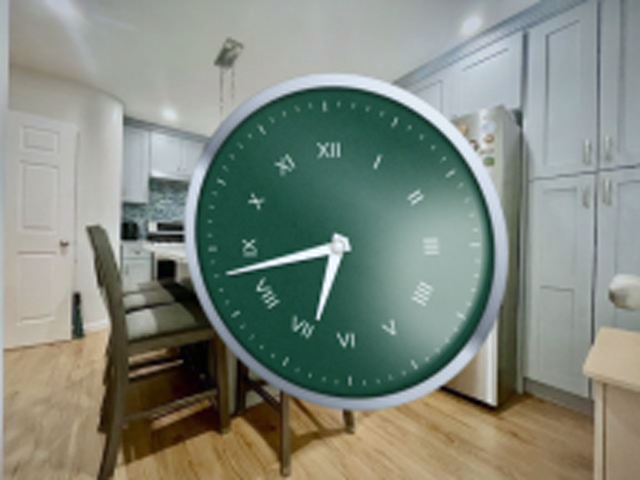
{"hour": 6, "minute": 43}
